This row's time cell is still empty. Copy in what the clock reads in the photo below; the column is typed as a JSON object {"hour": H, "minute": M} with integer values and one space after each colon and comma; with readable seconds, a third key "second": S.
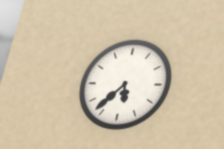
{"hour": 5, "minute": 37}
